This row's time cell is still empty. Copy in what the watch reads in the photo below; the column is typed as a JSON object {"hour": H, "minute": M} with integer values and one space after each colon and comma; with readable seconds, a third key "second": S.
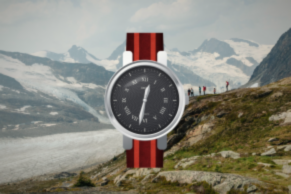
{"hour": 12, "minute": 32}
